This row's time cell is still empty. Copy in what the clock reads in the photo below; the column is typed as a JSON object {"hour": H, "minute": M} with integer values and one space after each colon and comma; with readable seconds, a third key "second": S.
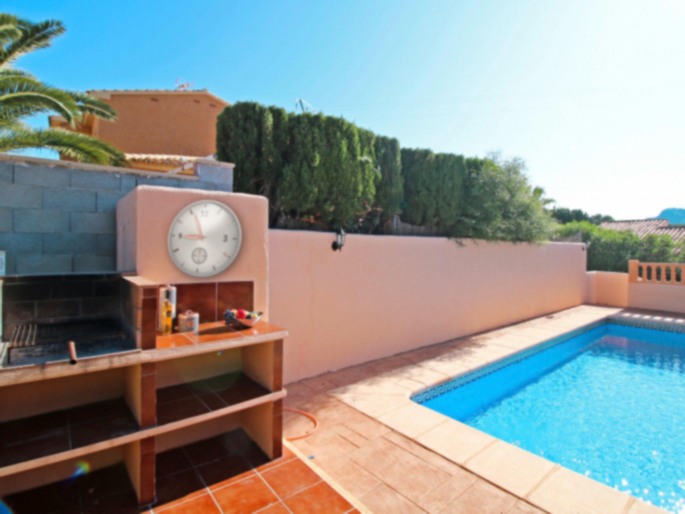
{"hour": 8, "minute": 56}
